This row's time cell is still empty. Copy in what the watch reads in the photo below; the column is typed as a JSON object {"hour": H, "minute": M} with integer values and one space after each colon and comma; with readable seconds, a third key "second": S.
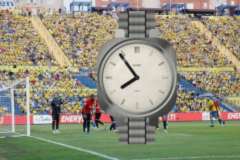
{"hour": 7, "minute": 54}
